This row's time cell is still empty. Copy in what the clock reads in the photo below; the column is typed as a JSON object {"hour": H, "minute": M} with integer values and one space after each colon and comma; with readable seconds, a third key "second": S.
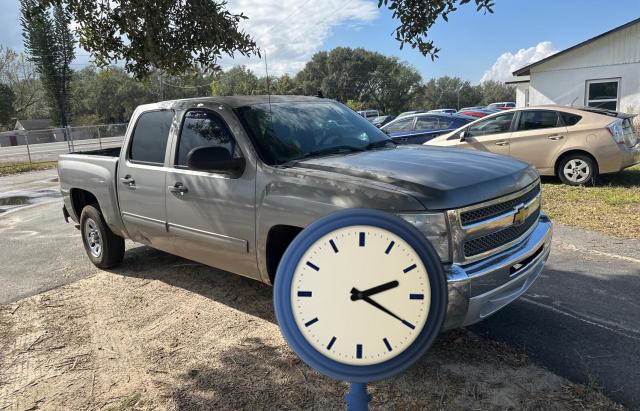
{"hour": 2, "minute": 20}
